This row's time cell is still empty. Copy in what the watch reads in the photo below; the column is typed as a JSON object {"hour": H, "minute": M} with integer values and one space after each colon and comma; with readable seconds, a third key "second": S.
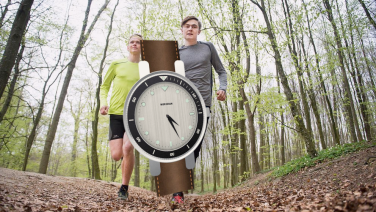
{"hour": 4, "minute": 26}
